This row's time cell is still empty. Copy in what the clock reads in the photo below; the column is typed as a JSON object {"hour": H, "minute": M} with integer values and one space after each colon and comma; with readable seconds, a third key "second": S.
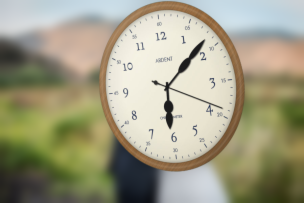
{"hour": 6, "minute": 8, "second": 19}
